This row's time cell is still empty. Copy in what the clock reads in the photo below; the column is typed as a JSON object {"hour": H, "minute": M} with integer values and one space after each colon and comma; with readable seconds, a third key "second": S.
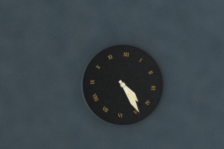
{"hour": 4, "minute": 24}
